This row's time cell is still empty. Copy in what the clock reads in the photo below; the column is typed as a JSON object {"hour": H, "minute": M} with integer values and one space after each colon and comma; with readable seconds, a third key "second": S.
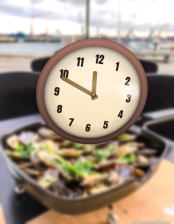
{"hour": 11, "minute": 49}
